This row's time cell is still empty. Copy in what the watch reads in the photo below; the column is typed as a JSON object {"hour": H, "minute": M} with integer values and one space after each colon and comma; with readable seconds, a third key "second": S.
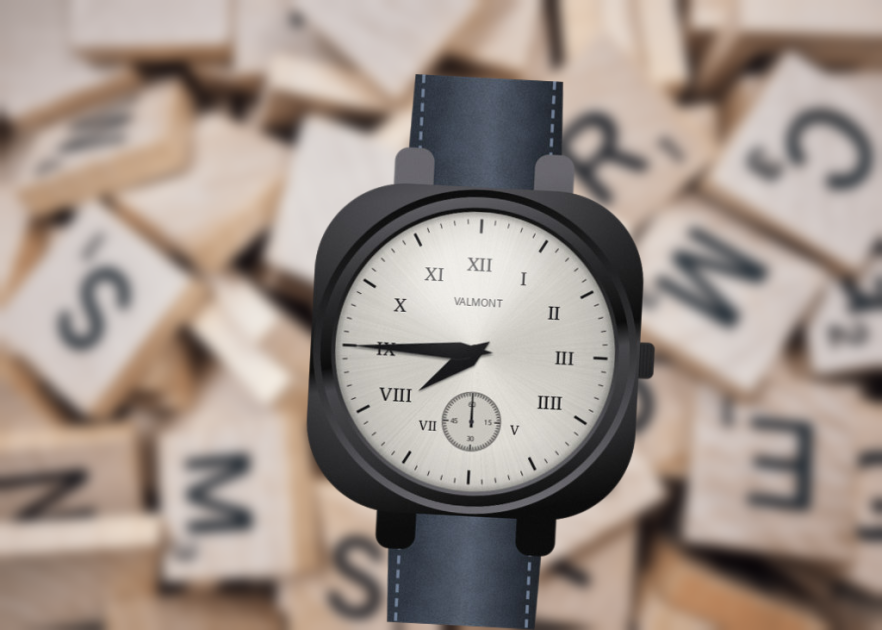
{"hour": 7, "minute": 45}
